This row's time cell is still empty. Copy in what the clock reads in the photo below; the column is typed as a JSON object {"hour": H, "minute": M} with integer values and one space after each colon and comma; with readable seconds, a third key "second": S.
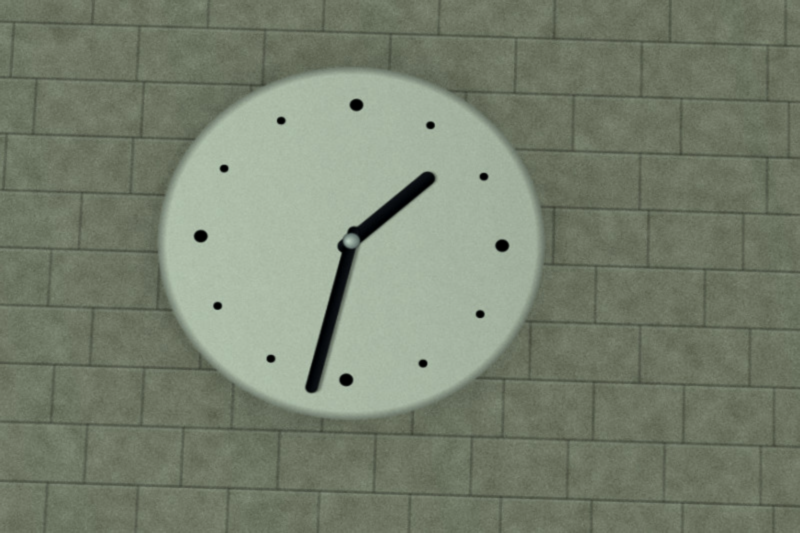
{"hour": 1, "minute": 32}
